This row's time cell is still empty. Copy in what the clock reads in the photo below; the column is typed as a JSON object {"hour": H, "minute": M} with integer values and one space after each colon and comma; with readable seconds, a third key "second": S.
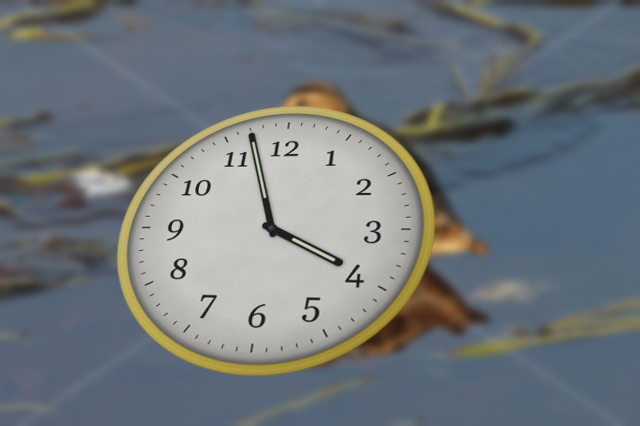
{"hour": 3, "minute": 57}
